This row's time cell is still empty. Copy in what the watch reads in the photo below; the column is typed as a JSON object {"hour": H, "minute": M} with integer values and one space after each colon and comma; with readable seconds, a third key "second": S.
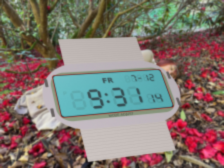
{"hour": 9, "minute": 31, "second": 14}
